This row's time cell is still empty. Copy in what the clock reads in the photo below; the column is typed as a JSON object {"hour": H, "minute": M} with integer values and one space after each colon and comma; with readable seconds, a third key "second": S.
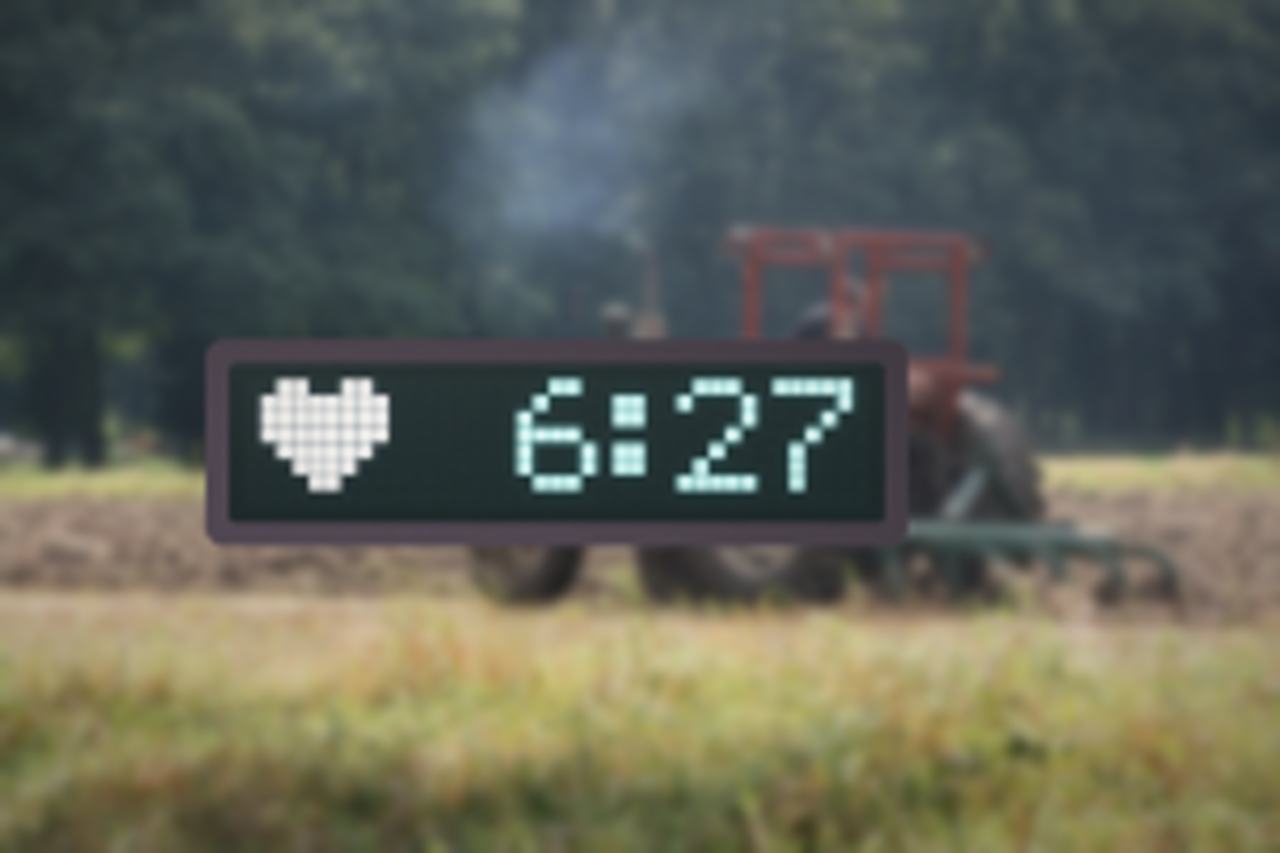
{"hour": 6, "minute": 27}
